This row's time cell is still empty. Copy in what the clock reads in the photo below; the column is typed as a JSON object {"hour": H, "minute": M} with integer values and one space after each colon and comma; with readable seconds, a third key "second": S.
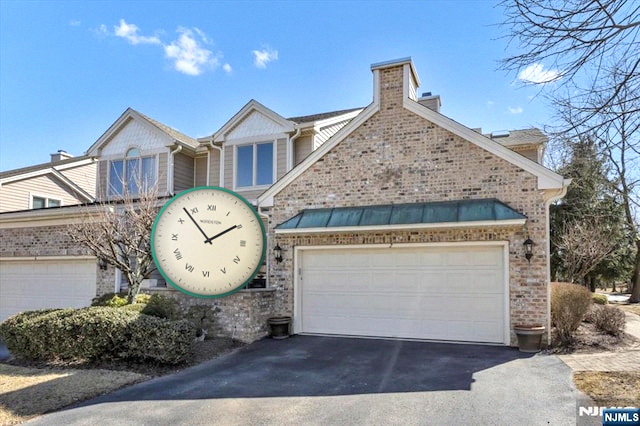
{"hour": 1, "minute": 53}
